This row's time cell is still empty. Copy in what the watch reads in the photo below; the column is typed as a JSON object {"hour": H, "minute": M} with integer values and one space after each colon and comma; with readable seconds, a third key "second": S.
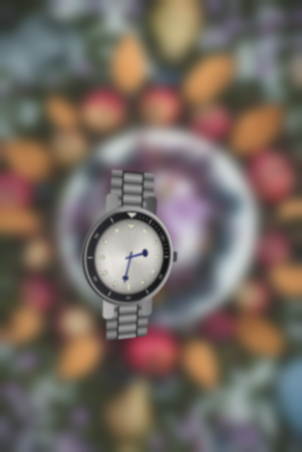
{"hour": 2, "minute": 32}
